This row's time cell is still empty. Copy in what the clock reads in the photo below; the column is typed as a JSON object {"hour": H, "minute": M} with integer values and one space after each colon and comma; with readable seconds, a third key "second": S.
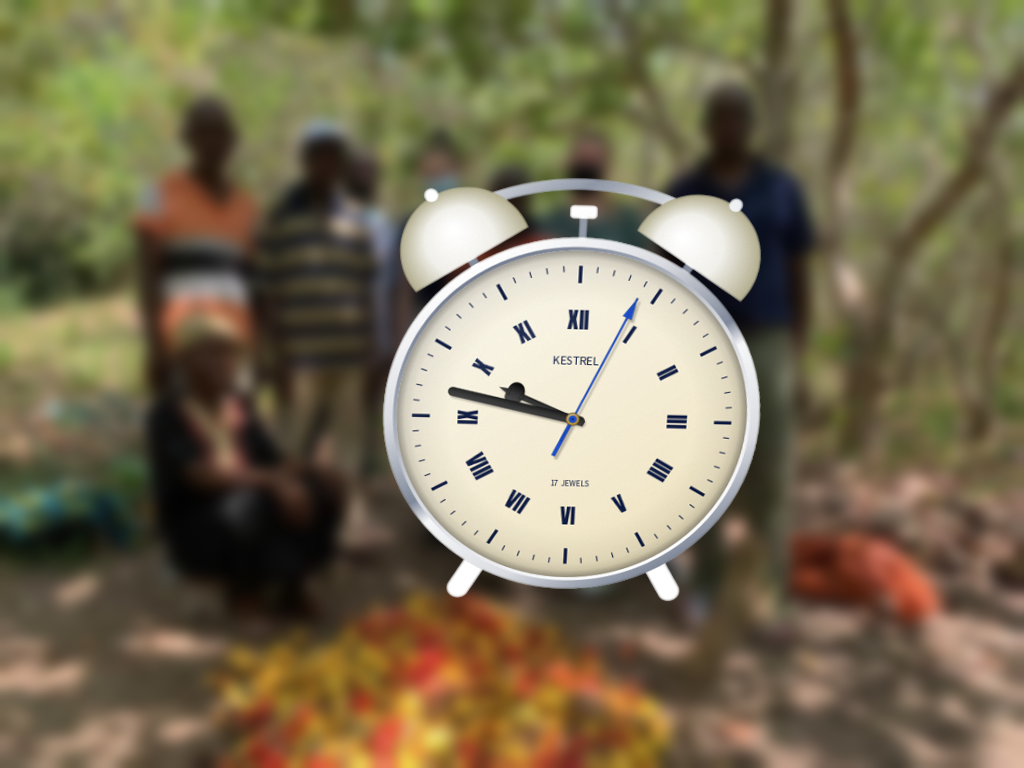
{"hour": 9, "minute": 47, "second": 4}
